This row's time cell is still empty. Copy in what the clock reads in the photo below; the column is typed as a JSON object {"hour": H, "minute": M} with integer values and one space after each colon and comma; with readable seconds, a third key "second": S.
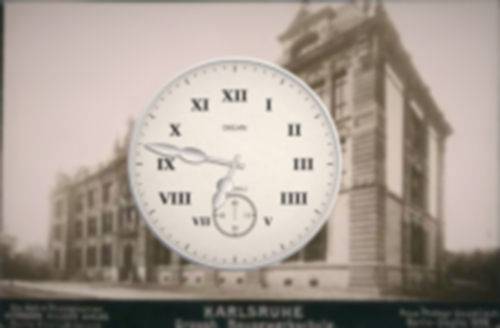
{"hour": 6, "minute": 47}
